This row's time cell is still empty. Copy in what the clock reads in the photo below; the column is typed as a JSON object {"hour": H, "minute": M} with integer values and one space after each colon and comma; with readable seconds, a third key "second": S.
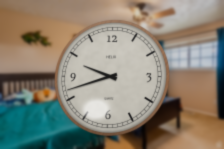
{"hour": 9, "minute": 42}
